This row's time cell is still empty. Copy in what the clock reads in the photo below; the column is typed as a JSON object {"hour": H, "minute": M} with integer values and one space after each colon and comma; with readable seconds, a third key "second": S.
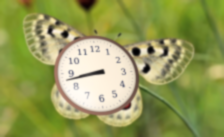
{"hour": 8, "minute": 43}
